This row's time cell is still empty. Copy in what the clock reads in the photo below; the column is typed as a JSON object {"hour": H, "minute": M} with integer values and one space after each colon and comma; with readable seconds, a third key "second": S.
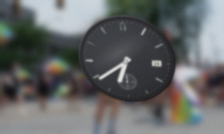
{"hour": 6, "minute": 39}
